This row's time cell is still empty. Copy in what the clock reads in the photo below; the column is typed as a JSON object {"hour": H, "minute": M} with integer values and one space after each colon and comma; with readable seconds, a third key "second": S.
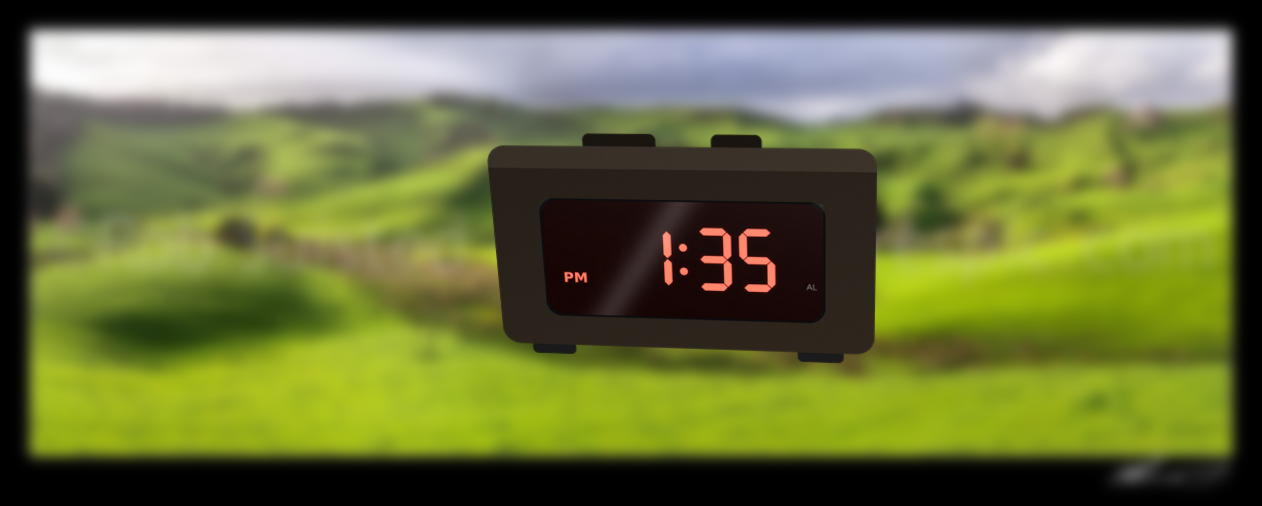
{"hour": 1, "minute": 35}
